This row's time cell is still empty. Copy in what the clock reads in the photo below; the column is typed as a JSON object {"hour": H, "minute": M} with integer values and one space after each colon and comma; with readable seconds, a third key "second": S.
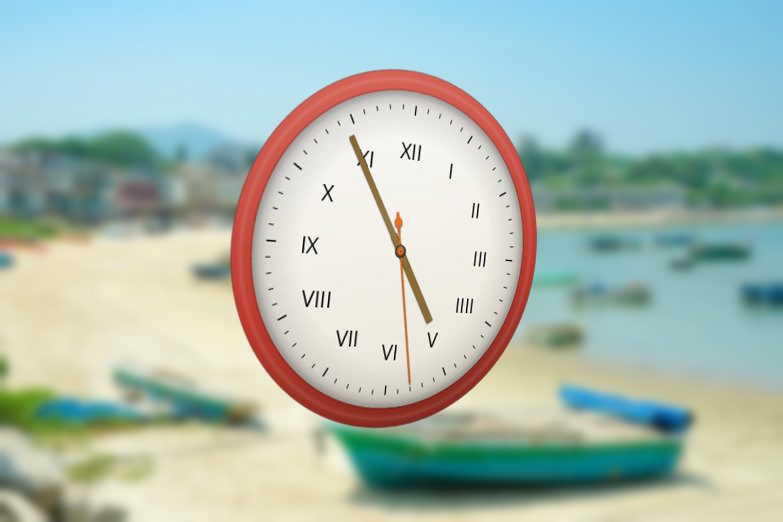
{"hour": 4, "minute": 54, "second": 28}
